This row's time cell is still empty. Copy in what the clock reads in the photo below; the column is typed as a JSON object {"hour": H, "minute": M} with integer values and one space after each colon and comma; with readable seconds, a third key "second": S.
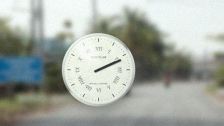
{"hour": 2, "minute": 11}
